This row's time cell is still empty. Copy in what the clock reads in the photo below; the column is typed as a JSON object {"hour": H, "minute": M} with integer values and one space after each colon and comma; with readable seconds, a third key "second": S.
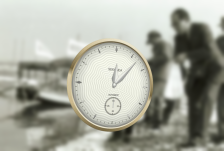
{"hour": 12, "minute": 7}
